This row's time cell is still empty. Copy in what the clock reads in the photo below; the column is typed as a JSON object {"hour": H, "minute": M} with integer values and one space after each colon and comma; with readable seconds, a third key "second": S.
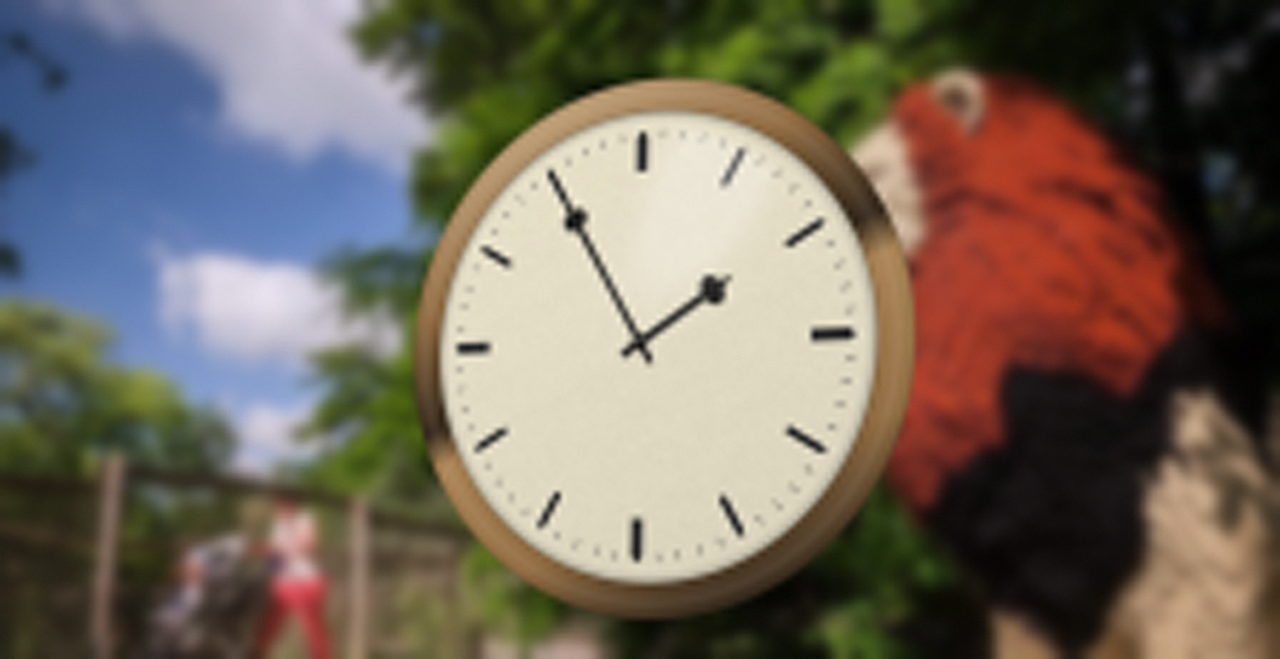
{"hour": 1, "minute": 55}
